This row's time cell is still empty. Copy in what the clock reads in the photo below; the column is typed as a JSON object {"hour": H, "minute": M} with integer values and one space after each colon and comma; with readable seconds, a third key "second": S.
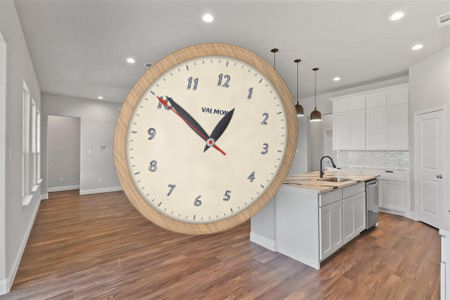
{"hour": 12, "minute": 50, "second": 50}
